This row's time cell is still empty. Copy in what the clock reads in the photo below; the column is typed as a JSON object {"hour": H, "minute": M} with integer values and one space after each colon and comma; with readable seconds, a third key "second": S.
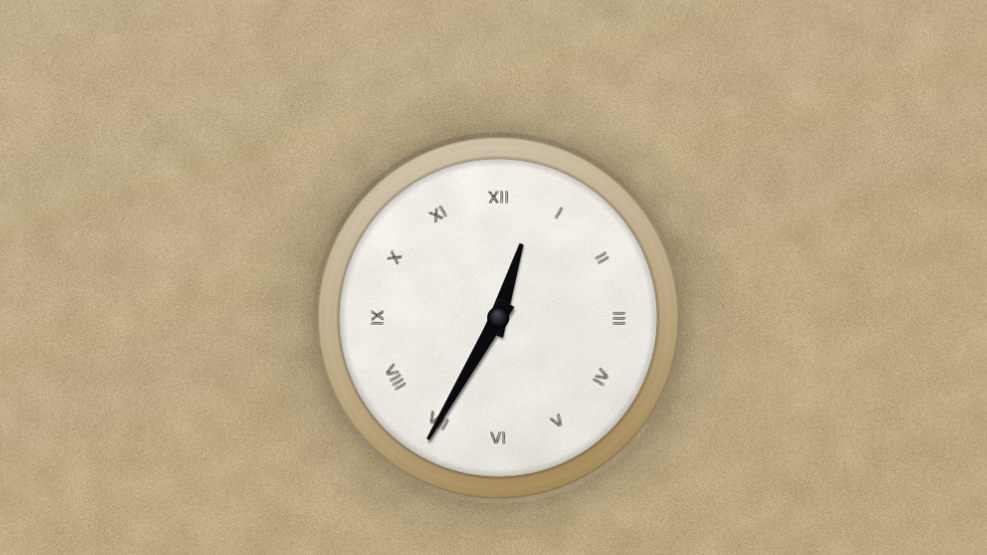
{"hour": 12, "minute": 35}
